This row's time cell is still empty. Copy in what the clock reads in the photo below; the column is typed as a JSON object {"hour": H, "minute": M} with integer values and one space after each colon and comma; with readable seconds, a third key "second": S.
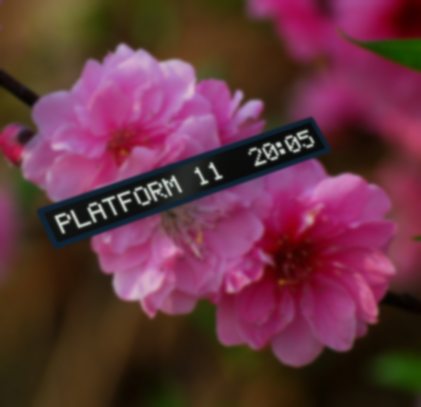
{"hour": 20, "minute": 5}
